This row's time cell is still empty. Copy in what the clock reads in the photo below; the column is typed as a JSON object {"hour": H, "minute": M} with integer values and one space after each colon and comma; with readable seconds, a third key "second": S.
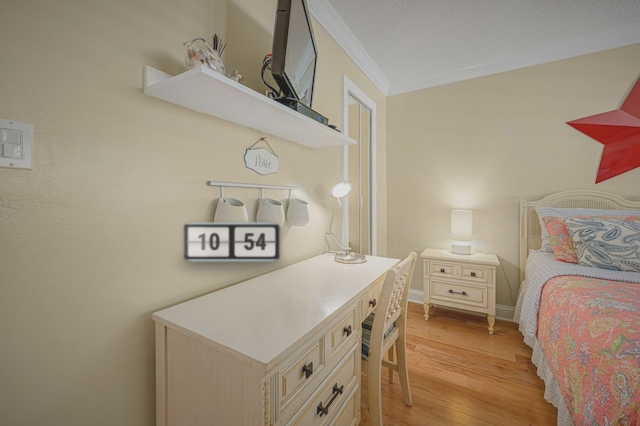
{"hour": 10, "minute": 54}
